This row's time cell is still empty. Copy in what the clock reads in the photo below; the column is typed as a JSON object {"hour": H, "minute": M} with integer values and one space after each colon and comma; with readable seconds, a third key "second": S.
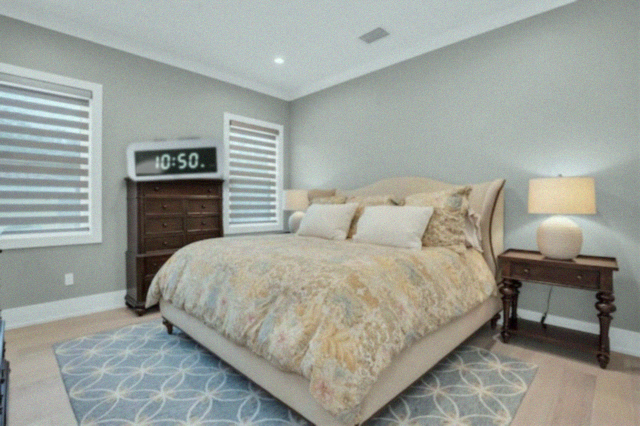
{"hour": 10, "minute": 50}
